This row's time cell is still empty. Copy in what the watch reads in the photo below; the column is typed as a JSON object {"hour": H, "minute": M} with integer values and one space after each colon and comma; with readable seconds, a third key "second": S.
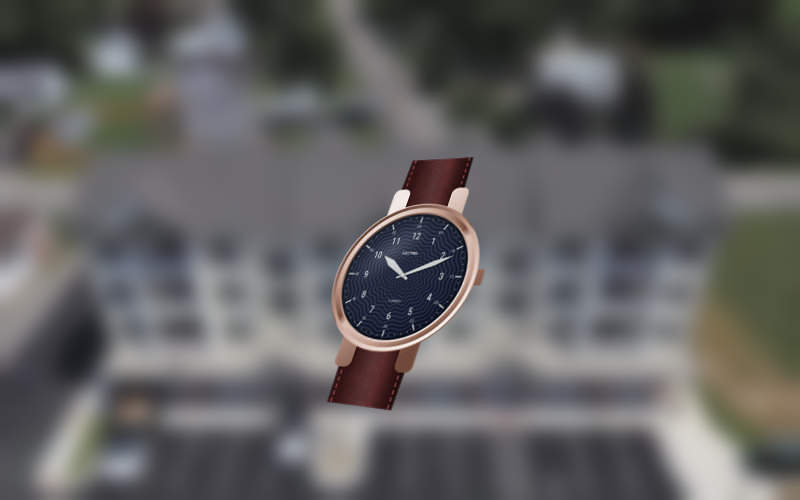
{"hour": 10, "minute": 11}
